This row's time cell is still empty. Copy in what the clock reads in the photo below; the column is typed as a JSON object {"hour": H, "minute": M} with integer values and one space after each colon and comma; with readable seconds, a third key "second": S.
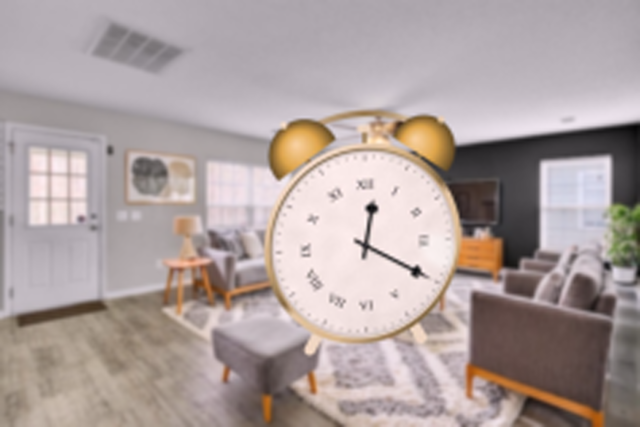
{"hour": 12, "minute": 20}
